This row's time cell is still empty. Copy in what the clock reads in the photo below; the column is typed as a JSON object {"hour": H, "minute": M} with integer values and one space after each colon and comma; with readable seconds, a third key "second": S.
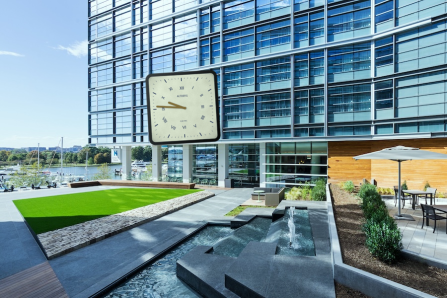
{"hour": 9, "minute": 46}
